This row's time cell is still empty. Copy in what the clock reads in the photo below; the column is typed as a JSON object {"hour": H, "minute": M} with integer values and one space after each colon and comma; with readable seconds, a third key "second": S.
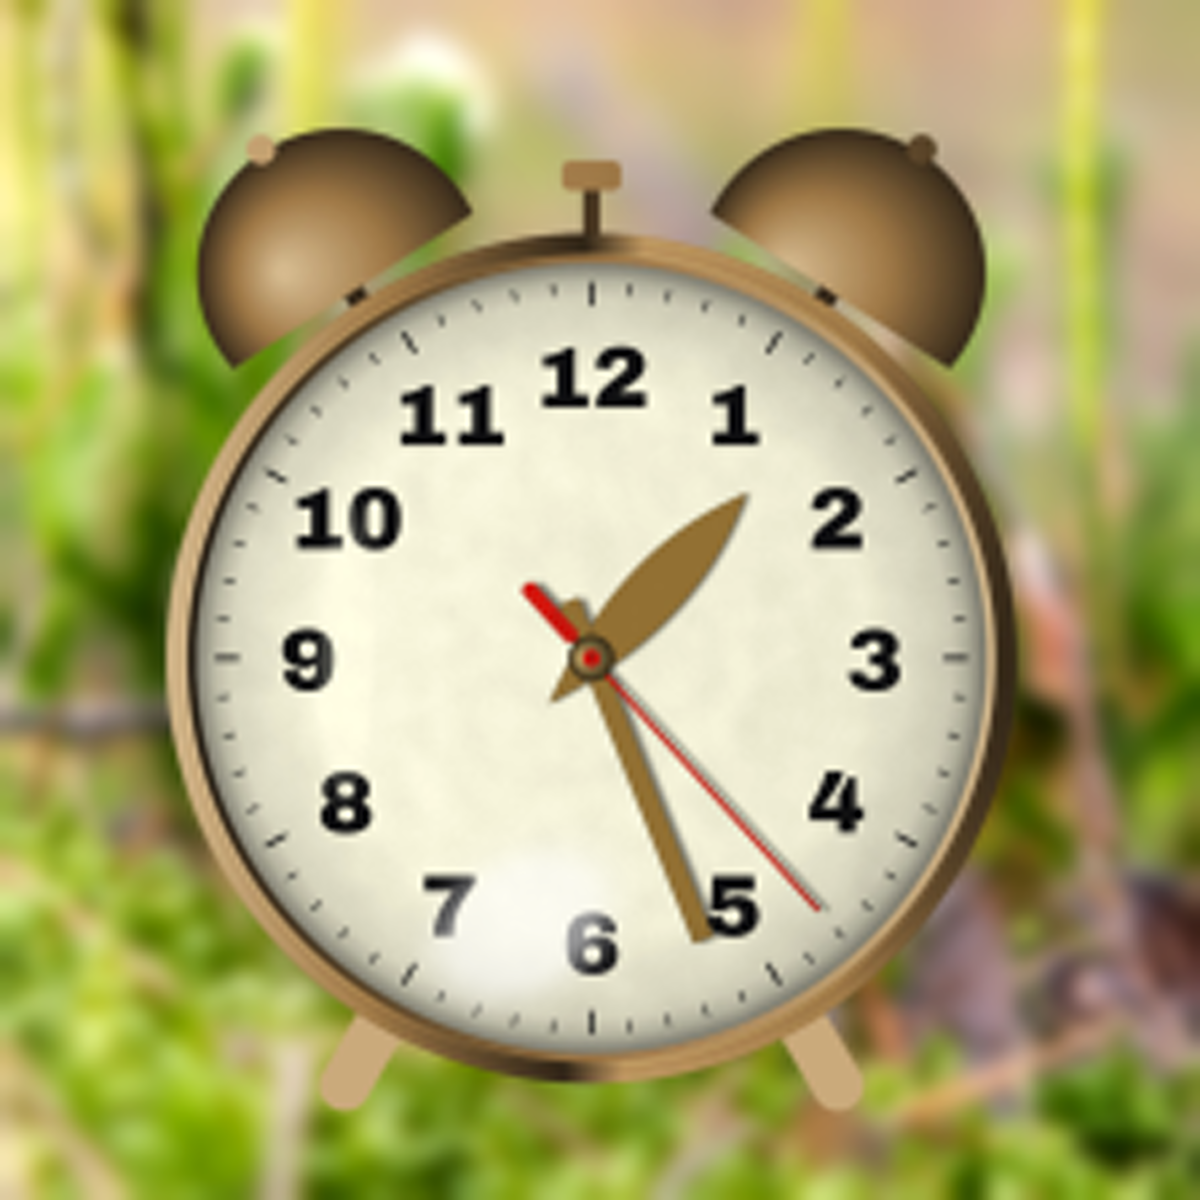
{"hour": 1, "minute": 26, "second": 23}
